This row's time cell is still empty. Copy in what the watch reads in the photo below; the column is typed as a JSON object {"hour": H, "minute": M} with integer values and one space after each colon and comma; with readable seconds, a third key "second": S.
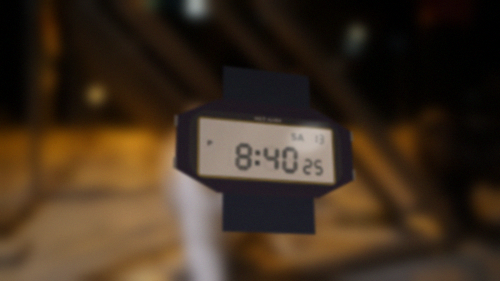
{"hour": 8, "minute": 40, "second": 25}
